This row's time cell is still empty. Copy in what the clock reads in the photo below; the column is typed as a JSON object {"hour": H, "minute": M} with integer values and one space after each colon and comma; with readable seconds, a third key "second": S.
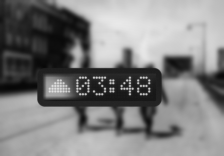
{"hour": 3, "minute": 48}
